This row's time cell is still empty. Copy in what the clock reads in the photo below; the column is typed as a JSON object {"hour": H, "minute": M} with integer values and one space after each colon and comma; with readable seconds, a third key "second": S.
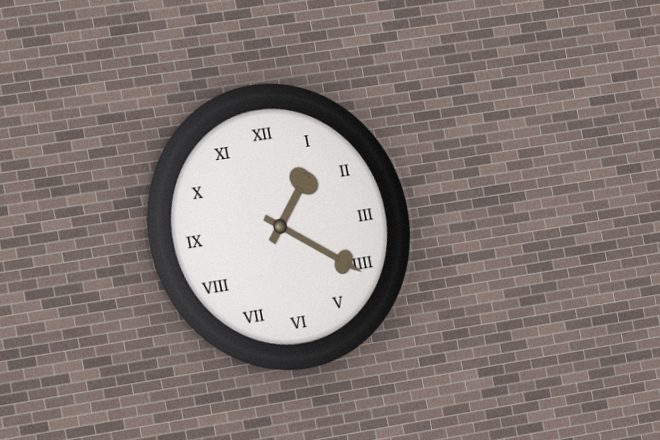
{"hour": 1, "minute": 21}
